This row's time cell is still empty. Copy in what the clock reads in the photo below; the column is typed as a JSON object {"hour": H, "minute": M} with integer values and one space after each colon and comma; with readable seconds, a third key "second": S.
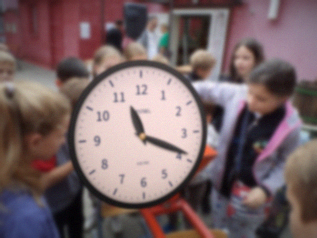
{"hour": 11, "minute": 19}
